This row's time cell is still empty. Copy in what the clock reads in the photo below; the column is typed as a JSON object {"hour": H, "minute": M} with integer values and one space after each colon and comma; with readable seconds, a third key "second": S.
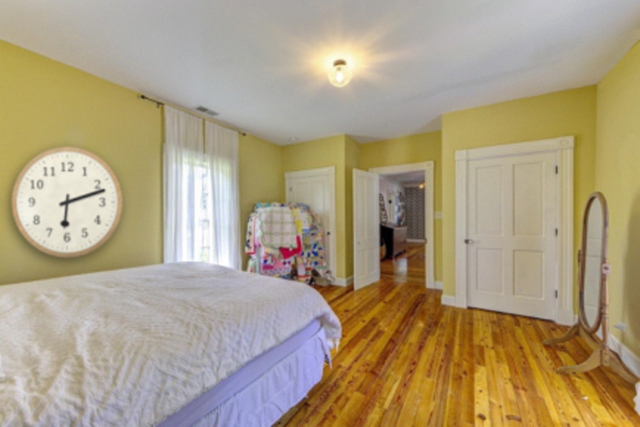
{"hour": 6, "minute": 12}
